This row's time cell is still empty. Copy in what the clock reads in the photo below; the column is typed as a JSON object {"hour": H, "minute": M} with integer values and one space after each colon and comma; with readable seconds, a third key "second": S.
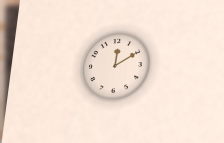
{"hour": 12, "minute": 10}
